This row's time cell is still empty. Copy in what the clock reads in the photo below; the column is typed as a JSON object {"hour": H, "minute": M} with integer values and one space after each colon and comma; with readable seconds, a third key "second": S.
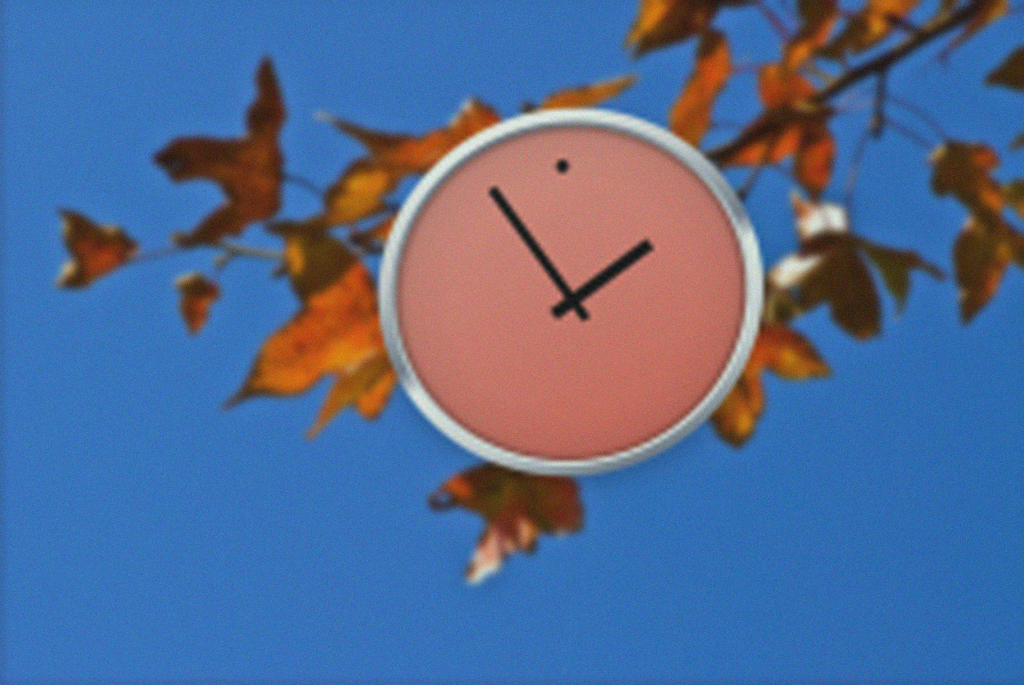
{"hour": 1, "minute": 55}
